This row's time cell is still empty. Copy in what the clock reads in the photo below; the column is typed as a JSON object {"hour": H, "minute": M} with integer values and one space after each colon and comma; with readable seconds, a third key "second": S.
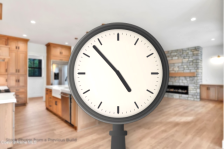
{"hour": 4, "minute": 53}
